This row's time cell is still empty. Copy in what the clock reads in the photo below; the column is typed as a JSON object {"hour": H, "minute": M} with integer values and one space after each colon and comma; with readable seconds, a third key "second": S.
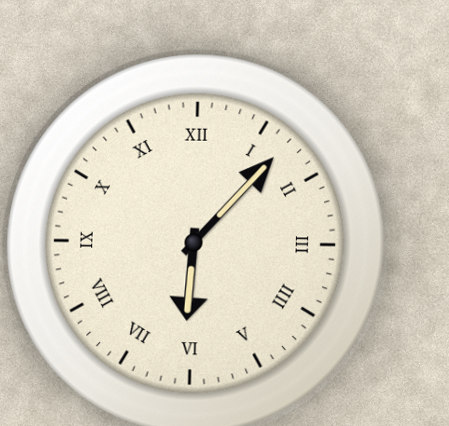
{"hour": 6, "minute": 7}
